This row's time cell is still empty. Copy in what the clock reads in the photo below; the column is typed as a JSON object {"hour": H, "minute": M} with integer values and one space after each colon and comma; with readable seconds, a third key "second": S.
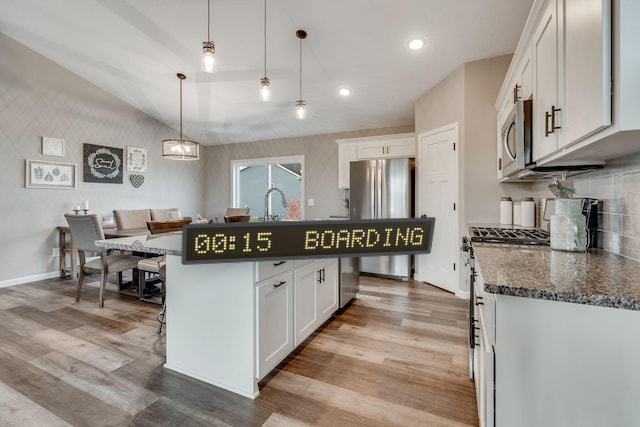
{"hour": 0, "minute": 15}
